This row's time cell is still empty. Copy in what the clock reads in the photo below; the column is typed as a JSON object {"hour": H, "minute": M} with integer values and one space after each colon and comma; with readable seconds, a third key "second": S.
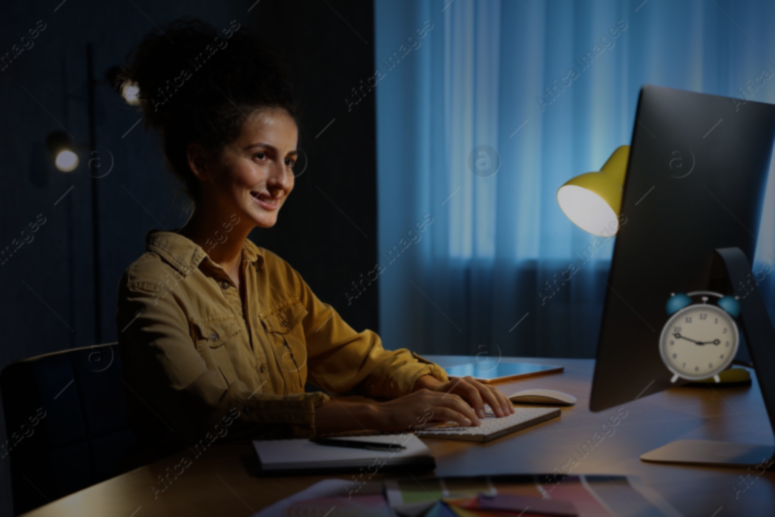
{"hour": 2, "minute": 48}
